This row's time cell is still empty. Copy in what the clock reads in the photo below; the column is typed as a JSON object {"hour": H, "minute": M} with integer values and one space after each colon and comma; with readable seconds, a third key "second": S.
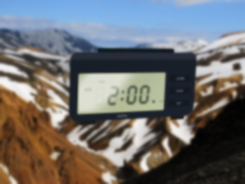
{"hour": 2, "minute": 0}
